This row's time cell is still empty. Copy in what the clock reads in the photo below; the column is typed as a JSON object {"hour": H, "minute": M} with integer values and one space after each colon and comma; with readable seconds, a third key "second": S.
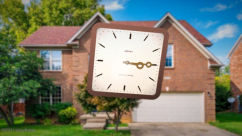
{"hour": 3, "minute": 15}
